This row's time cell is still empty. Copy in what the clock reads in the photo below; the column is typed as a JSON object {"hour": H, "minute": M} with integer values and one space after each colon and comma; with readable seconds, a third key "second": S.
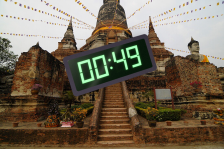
{"hour": 0, "minute": 49}
